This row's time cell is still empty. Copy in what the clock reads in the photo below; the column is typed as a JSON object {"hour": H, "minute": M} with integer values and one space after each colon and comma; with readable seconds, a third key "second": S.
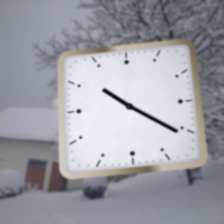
{"hour": 10, "minute": 21}
